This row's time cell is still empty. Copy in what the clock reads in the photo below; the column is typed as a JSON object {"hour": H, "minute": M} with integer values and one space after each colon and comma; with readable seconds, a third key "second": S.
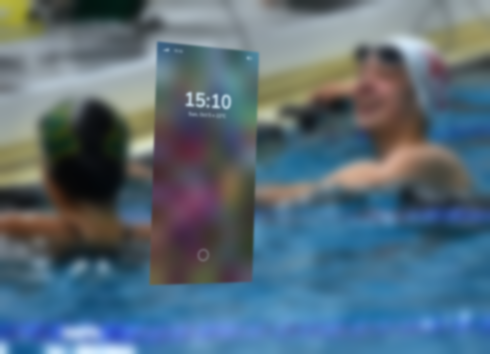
{"hour": 15, "minute": 10}
